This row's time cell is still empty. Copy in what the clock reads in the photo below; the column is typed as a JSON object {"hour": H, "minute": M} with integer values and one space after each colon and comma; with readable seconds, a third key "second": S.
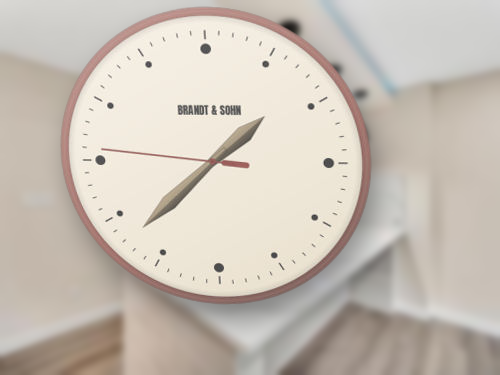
{"hour": 1, "minute": 37, "second": 46}
